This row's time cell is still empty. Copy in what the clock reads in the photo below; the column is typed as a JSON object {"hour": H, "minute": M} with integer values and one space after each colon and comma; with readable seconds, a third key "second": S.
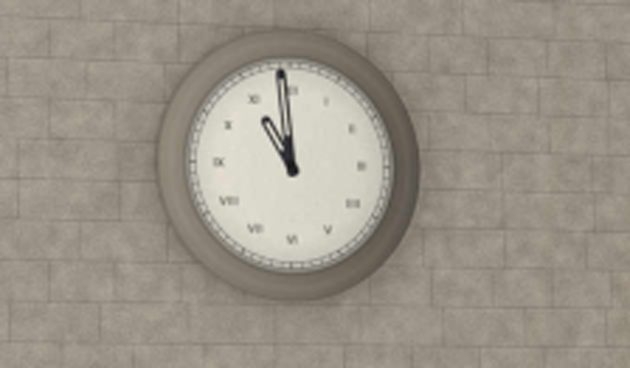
{"hour": 10, "minute": 59}
